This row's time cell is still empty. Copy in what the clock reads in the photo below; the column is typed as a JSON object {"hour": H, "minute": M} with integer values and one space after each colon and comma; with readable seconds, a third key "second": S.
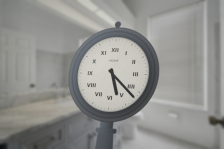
{"hour": 5, "minute": 22}
